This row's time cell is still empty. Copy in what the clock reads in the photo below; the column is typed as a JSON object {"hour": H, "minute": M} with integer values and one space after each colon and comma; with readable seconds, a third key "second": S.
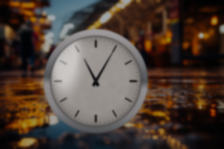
{"hour": 11, "minute": 5}
